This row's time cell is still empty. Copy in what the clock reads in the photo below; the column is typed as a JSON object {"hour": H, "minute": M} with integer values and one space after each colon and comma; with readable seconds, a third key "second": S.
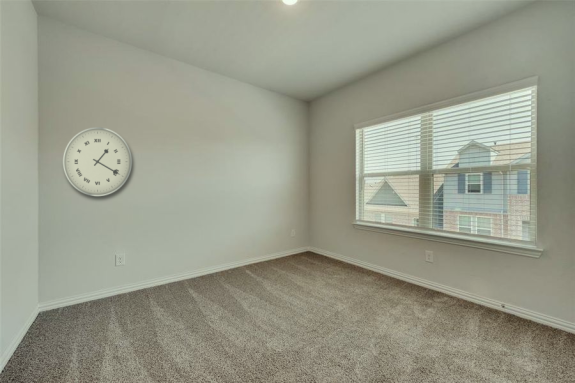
{"hour": 1, "minute": 20}
